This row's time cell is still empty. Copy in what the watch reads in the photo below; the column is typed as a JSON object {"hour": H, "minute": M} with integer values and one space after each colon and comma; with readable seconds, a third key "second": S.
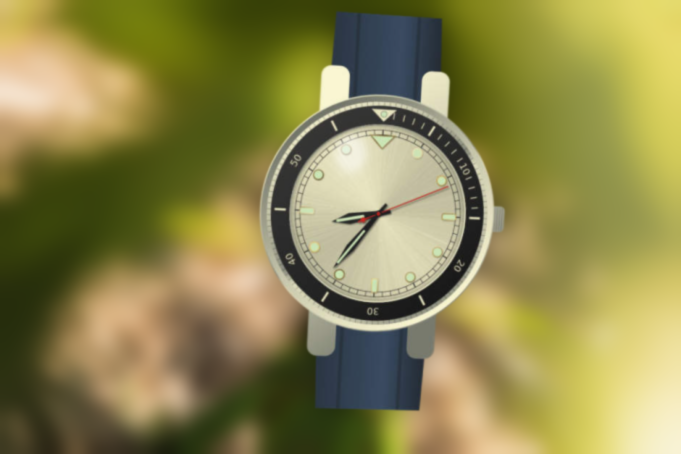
{"hour": 8, "minute": 36, "second": 11}
